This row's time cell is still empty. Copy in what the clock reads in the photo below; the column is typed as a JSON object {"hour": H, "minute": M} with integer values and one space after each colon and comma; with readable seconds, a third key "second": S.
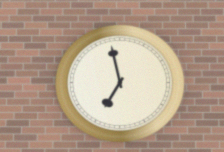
{"hour": 6, "minute": 58}
